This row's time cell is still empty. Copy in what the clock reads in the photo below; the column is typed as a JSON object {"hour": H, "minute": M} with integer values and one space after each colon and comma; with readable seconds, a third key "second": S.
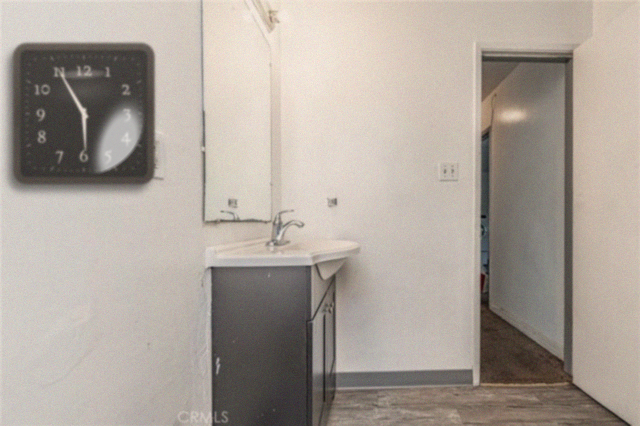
{"hour": 5, "minute": 55}
